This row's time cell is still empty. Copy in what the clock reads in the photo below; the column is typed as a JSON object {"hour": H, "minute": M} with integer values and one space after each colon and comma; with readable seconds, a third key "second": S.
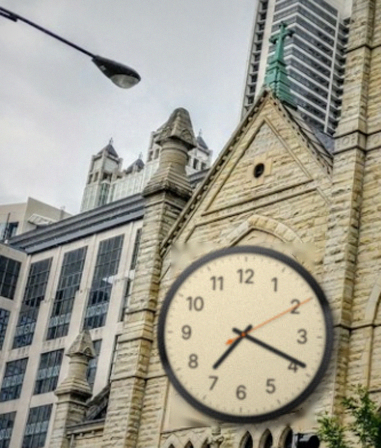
{"hour": 7, "minute": 19, "second": 10}
